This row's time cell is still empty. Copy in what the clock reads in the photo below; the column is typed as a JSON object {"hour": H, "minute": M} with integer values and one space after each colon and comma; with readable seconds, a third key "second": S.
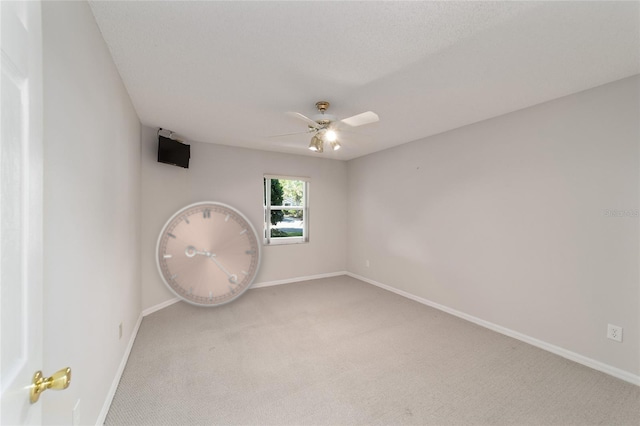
{"hour": 9, "minute": 23}
